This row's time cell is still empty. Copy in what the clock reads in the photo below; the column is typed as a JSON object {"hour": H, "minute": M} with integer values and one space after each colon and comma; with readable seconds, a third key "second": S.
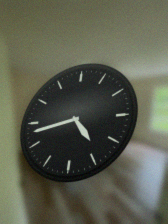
{"hour": 4, "minute": 43}
